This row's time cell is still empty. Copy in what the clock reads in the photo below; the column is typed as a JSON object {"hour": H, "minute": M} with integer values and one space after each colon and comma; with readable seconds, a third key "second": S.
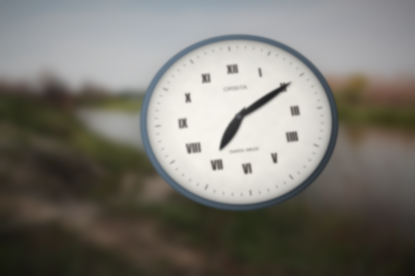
{"hour": 7, "minute": 10}
